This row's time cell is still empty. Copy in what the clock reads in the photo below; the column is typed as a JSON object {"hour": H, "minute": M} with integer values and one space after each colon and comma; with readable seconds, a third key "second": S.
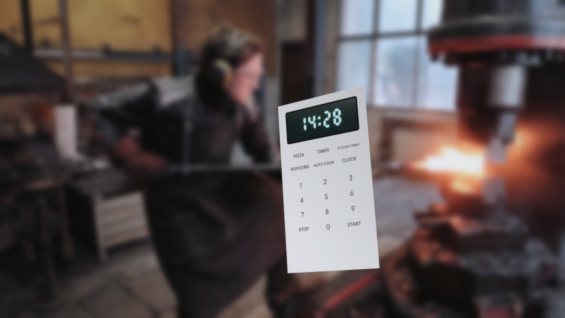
{"hour": 14, "minute": 28}
